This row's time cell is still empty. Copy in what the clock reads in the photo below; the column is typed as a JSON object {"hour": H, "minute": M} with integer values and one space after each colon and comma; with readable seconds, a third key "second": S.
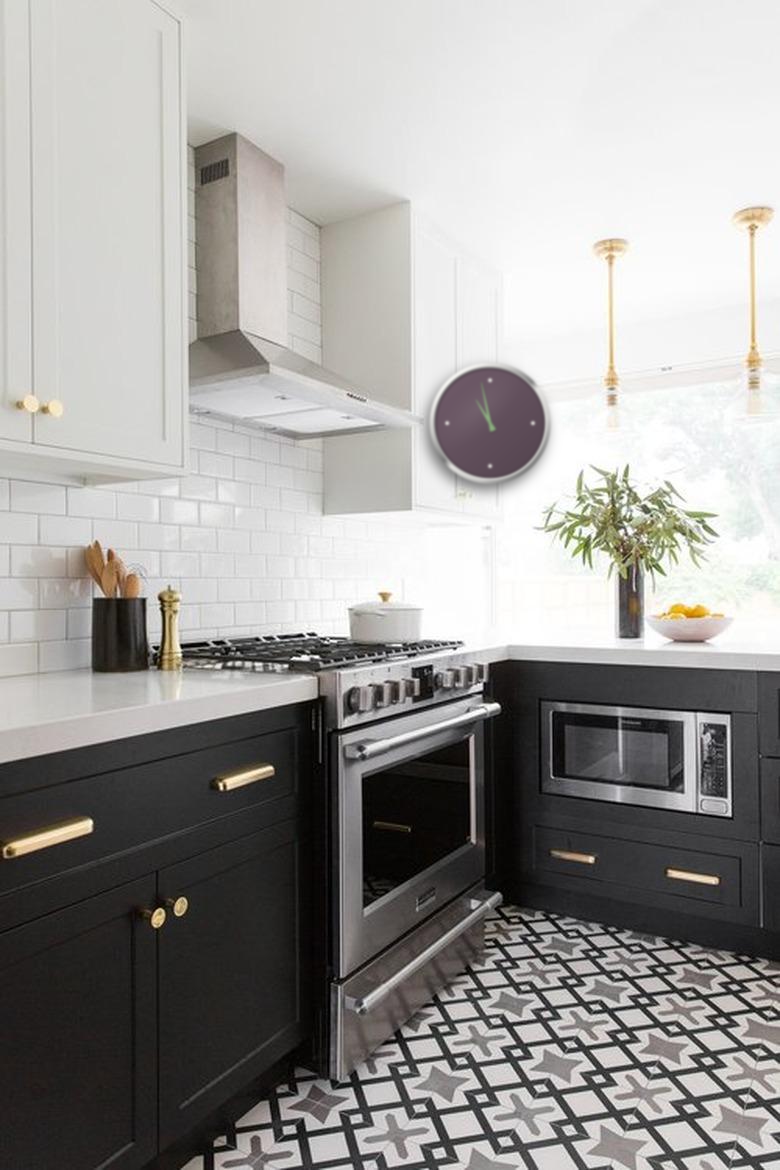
{"hour": 10, "minute": 58}
